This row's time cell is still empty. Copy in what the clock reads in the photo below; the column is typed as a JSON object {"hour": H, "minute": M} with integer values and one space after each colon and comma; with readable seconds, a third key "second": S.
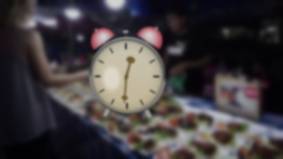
{"hour": 12, "minute": 31}
